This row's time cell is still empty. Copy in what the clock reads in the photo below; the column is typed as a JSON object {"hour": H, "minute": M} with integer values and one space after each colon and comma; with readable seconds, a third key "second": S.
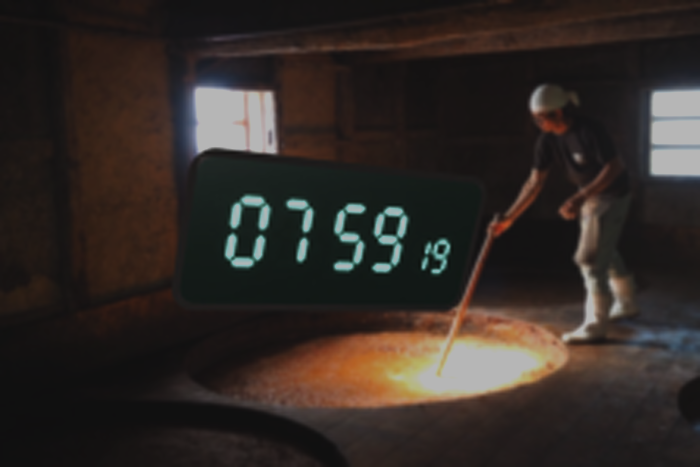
{"hour": 7, "minute": 59, "second": 19}
